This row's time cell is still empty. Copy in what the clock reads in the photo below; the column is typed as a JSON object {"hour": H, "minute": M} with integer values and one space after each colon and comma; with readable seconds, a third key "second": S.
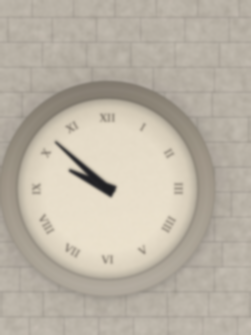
{"hour": 9, "minute": 52}
